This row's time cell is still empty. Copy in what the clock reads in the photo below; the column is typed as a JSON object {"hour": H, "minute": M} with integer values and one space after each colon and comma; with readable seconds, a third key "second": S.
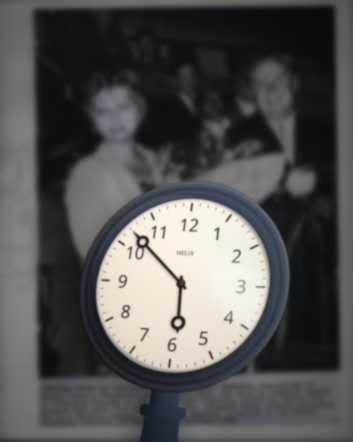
{"hour": 5, "minute": 52}
